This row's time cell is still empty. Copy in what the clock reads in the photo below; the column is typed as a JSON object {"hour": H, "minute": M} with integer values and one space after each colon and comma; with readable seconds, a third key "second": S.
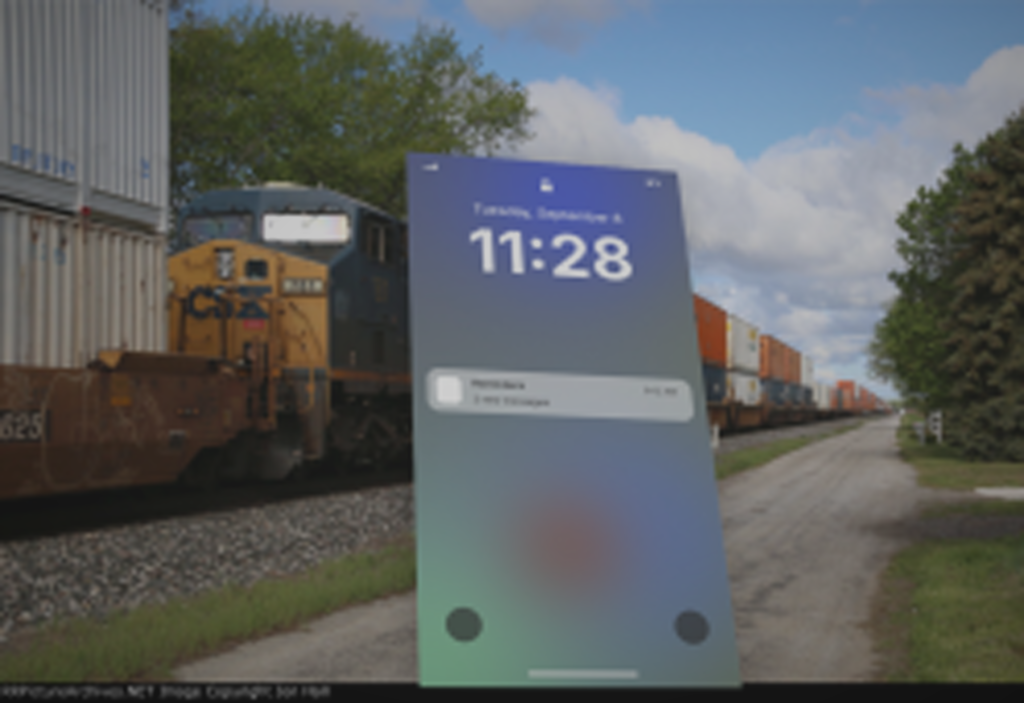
{"hour": 11, "minute": 28}
